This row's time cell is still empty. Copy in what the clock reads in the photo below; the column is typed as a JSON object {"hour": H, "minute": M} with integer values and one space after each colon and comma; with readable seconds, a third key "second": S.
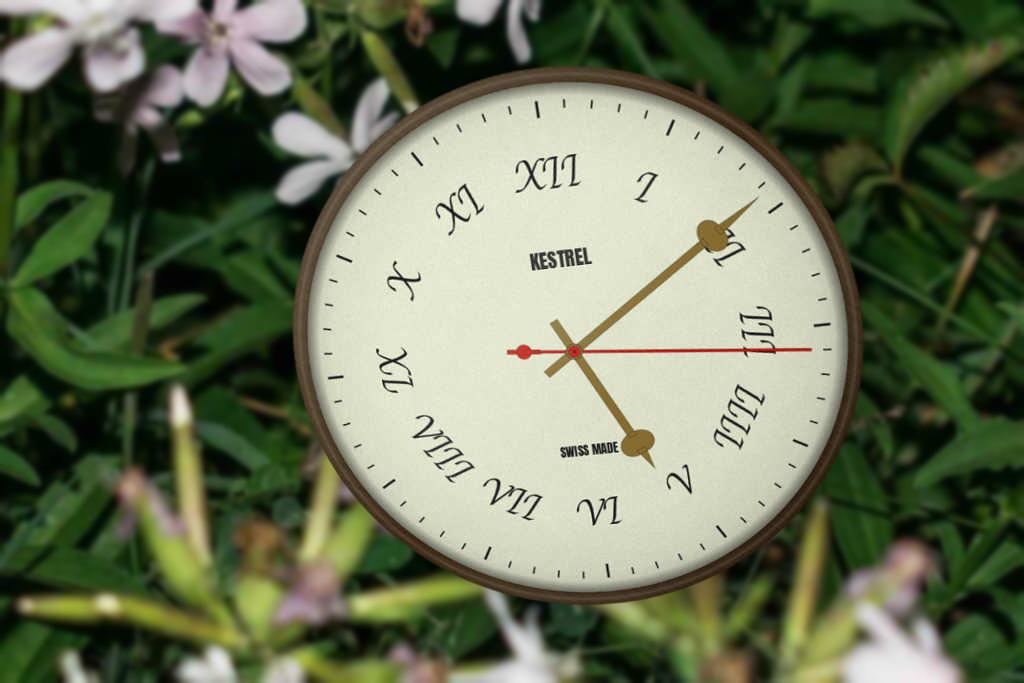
{"hour": 5, "minute": 9, "second": 16}
